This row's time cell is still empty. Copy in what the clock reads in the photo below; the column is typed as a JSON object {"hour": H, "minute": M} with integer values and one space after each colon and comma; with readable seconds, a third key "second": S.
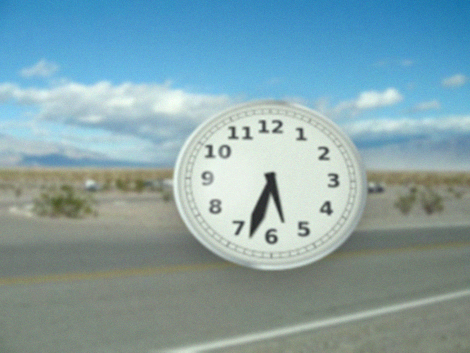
{"hour": 5, "minute": 33}
